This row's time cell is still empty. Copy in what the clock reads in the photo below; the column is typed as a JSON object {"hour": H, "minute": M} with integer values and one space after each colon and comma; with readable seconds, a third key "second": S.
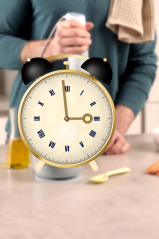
{"hour": 2, "minute": 59}
